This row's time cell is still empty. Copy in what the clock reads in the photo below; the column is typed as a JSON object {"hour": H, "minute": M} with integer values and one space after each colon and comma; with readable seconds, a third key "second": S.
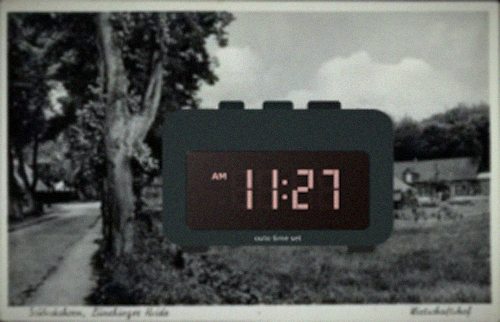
{"hour": 11, "minute": 27}
